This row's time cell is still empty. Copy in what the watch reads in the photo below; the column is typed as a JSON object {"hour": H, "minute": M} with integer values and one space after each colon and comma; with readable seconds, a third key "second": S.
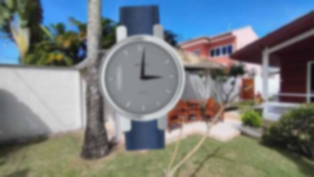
{"hour": 3, "minute": 1}
